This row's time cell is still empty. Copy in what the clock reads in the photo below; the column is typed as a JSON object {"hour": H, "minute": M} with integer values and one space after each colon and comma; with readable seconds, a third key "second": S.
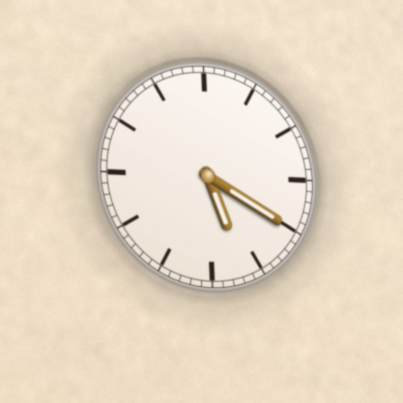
{"hour": 5, "minute": 20}
